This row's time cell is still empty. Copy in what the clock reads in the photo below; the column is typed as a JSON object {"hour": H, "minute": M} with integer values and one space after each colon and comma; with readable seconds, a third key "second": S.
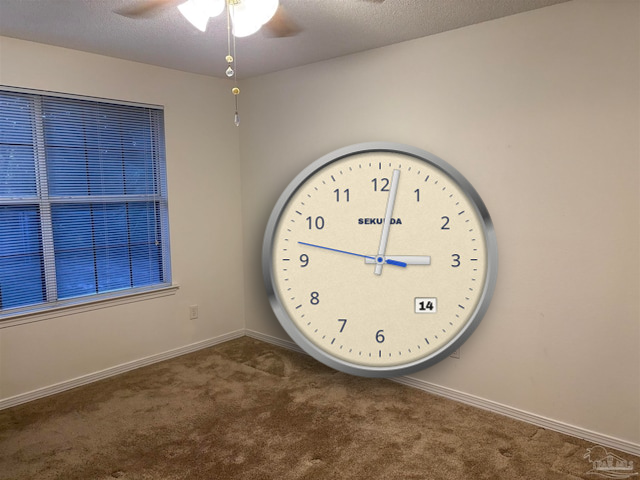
{"hour": 3, "minute": 1, "second": 47}
